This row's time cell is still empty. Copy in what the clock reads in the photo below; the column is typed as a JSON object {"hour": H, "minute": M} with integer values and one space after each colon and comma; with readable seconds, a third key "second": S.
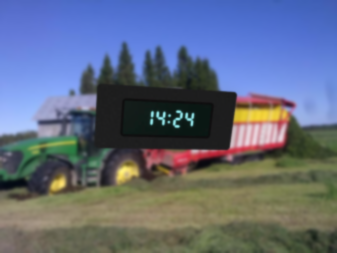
{"hour": 14, "minute": 24}
